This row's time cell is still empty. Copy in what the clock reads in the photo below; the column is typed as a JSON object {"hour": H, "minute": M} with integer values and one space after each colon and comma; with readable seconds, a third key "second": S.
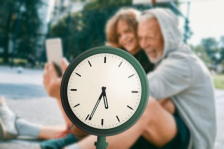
{"hour": 5, "minute": 34}
